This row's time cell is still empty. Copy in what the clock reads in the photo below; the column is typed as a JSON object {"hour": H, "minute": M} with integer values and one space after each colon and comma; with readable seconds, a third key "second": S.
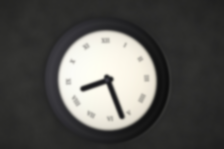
{"hour": 8, "minute": 27}
